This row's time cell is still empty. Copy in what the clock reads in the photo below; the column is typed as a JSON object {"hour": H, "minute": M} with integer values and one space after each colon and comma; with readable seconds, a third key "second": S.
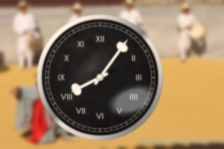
{"hour": 8, "minute": 6}
